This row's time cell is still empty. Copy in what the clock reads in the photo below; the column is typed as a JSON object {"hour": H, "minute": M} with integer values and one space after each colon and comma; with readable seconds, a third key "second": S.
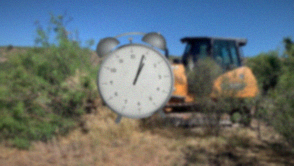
{"hour": 1, "minute": 4}
